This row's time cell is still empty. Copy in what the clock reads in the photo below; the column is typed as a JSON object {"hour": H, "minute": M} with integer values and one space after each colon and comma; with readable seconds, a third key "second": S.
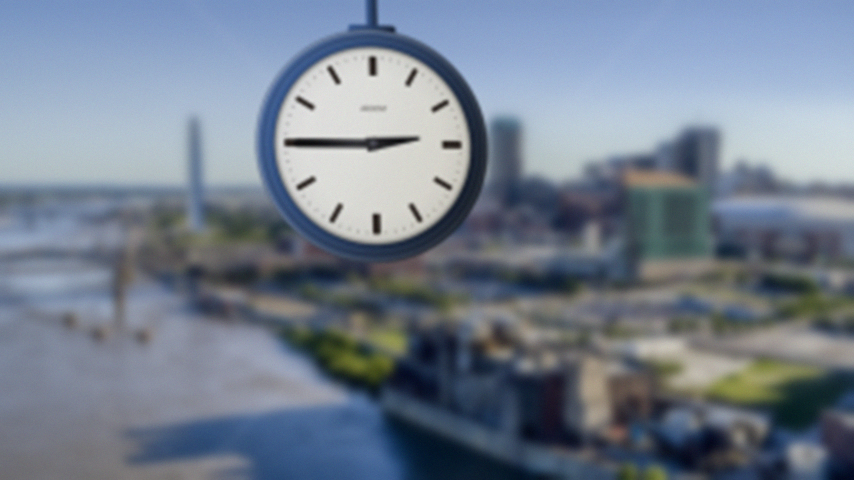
{"hour": 2, "minute": 45}
